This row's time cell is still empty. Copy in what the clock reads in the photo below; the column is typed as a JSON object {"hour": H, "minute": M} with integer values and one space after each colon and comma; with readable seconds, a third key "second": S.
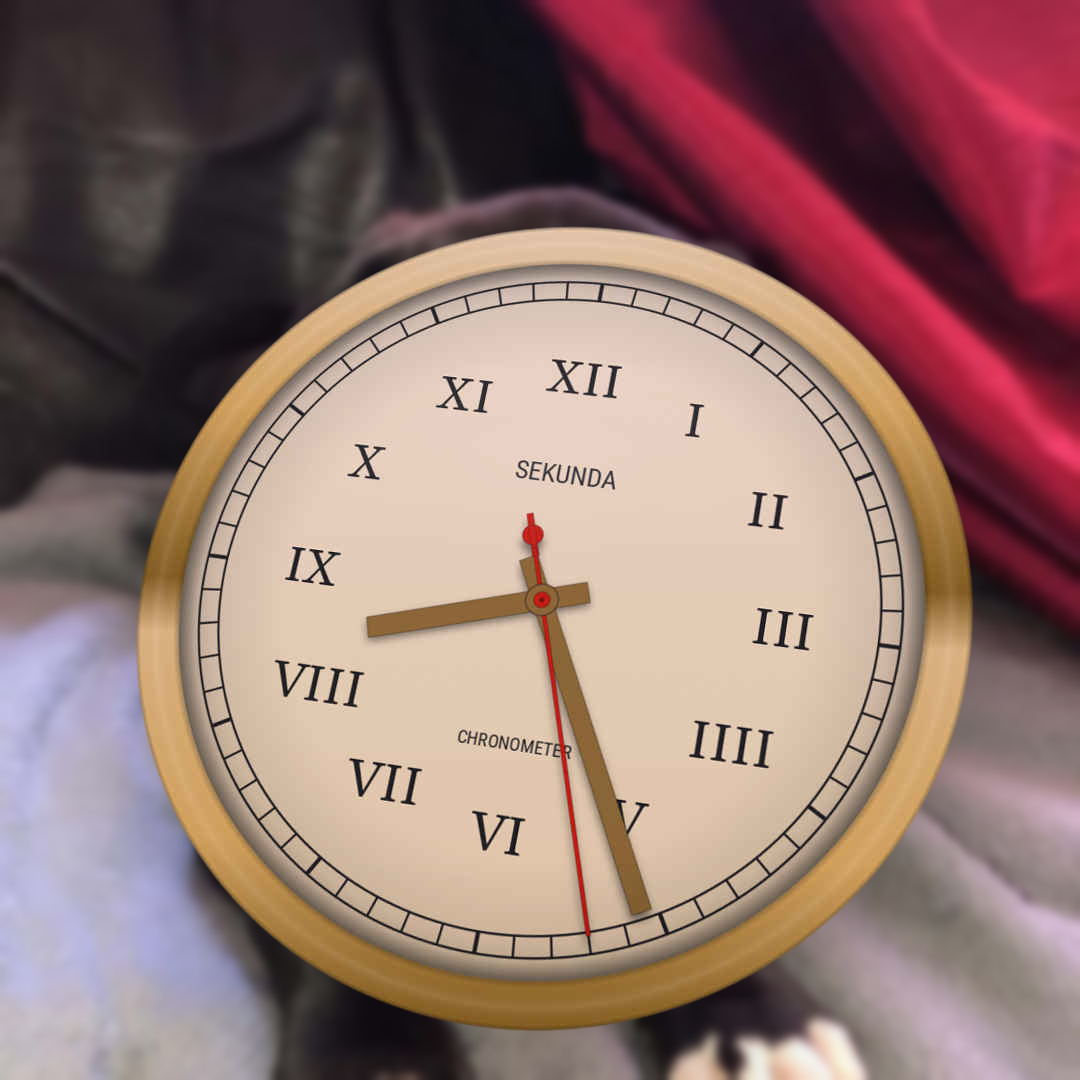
{"hour": 8, "minute": 25, "second": 27}
